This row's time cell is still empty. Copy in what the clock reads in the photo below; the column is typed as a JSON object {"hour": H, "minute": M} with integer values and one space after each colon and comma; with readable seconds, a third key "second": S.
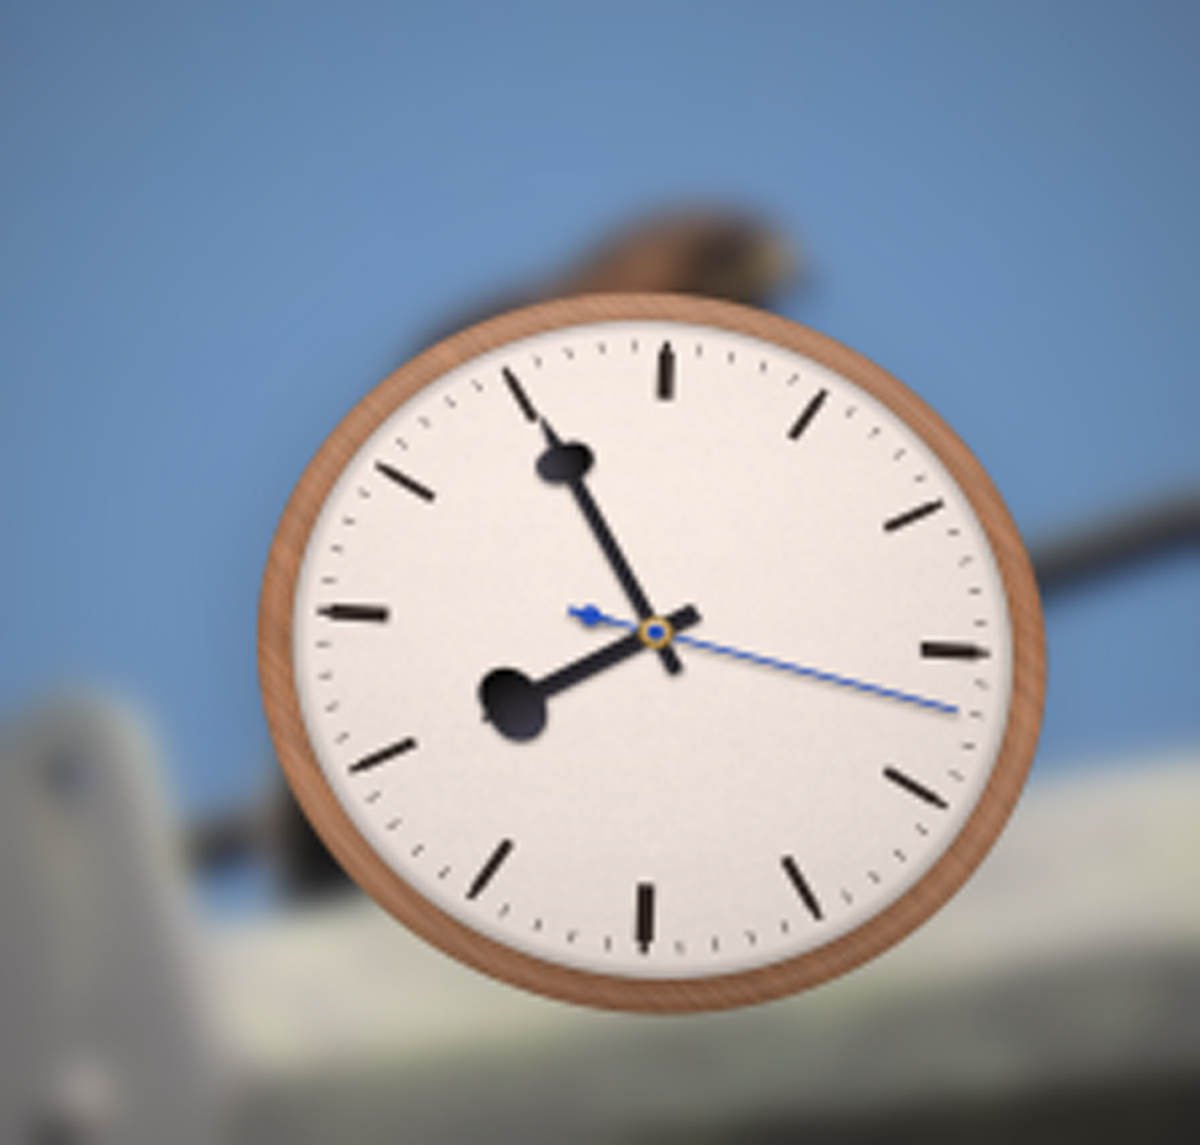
{"hour": 7, "minute": 55, "second": 17}
